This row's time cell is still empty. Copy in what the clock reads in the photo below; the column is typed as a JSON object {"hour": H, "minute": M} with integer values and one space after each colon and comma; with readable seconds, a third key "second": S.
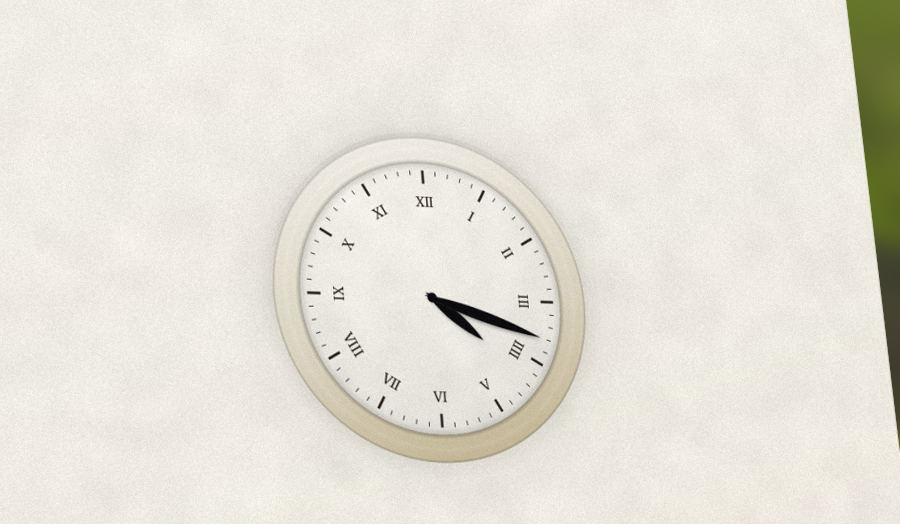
{"hour": 4, "minute": 18}
